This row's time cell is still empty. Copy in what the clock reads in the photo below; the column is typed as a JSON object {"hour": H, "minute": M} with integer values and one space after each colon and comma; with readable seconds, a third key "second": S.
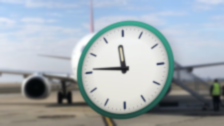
{"hour": 11, "minute": 46}
